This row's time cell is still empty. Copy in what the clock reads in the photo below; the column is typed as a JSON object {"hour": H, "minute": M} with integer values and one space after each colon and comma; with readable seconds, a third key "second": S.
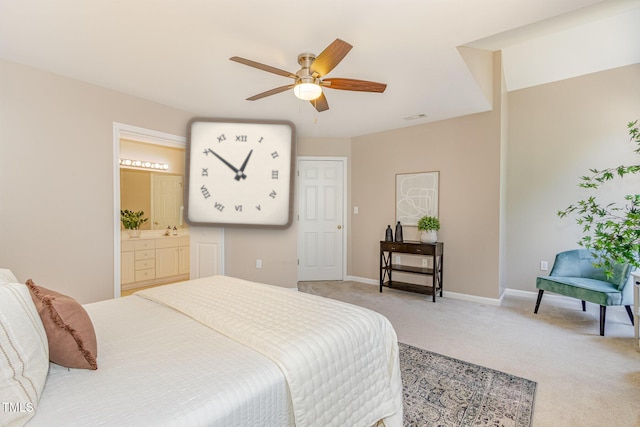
{"hour": 12, "minute": 51}
